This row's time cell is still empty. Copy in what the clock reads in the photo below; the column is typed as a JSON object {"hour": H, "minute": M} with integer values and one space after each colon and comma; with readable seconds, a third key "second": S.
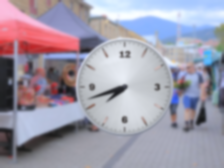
{"hour": 7, "minute": 42}
